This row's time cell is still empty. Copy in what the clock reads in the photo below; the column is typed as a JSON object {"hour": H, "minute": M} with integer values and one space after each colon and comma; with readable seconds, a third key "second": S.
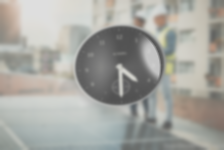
{"hour": 4, "minute": 30}
